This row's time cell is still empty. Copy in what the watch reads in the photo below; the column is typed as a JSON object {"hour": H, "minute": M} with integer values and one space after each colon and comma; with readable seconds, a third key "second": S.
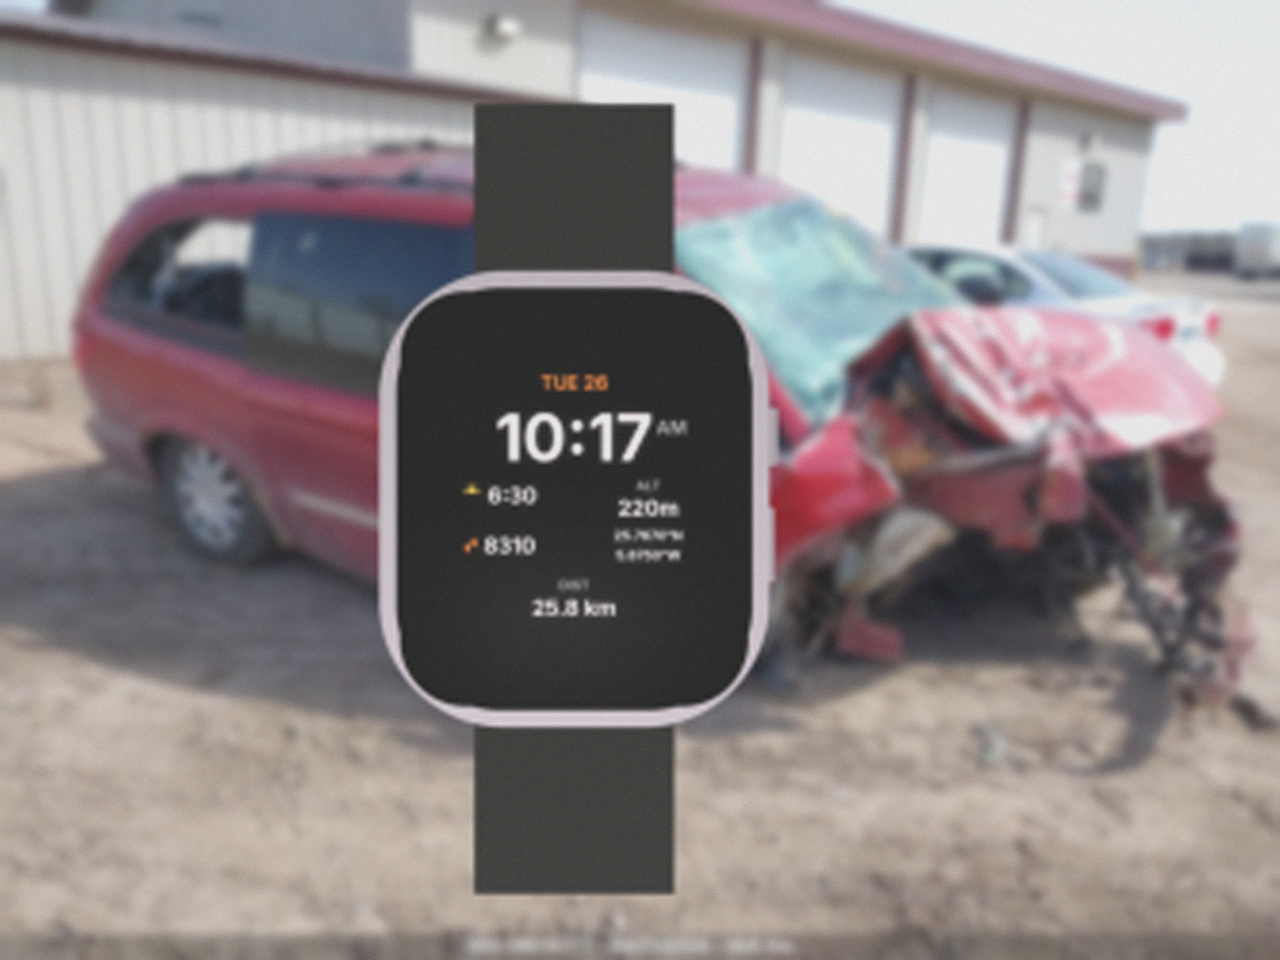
{"hour": 10, "minute": 17}
